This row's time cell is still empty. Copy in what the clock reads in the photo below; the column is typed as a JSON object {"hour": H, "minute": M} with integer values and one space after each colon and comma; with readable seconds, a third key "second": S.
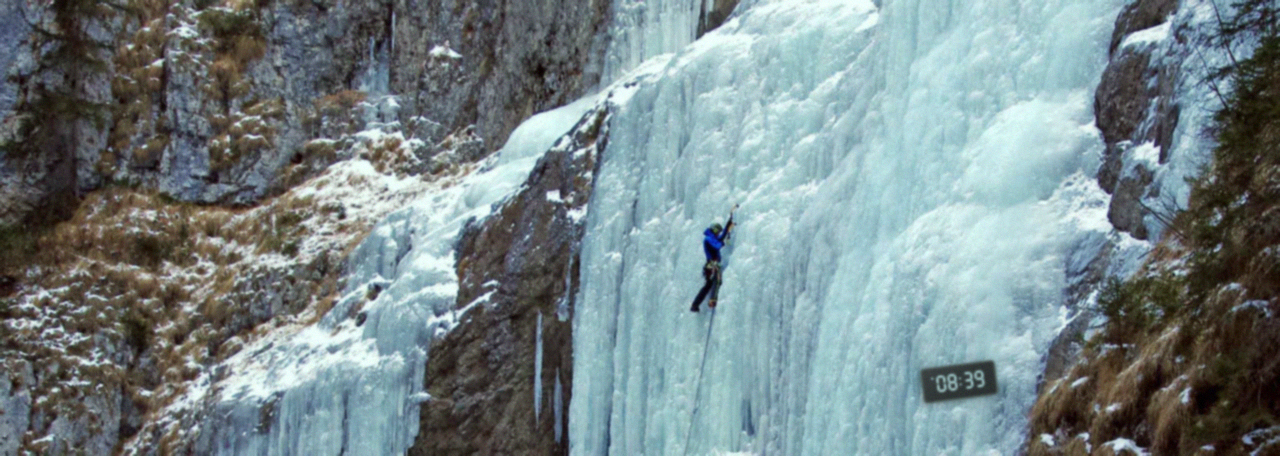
{"hour": 8, "minute": 39}
